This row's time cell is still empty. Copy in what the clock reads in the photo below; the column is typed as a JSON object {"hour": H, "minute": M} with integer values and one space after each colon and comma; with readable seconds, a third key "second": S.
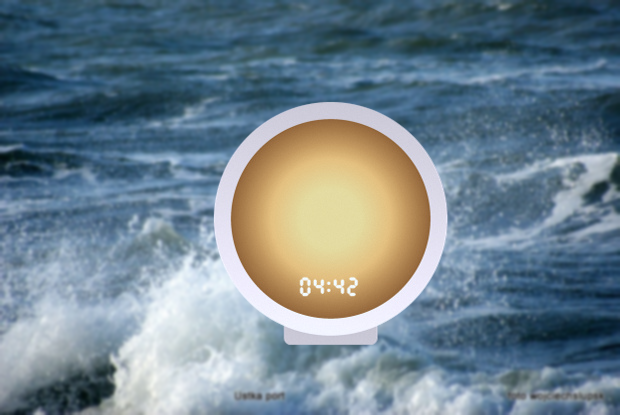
{"hour": 4, "minute": 42}
